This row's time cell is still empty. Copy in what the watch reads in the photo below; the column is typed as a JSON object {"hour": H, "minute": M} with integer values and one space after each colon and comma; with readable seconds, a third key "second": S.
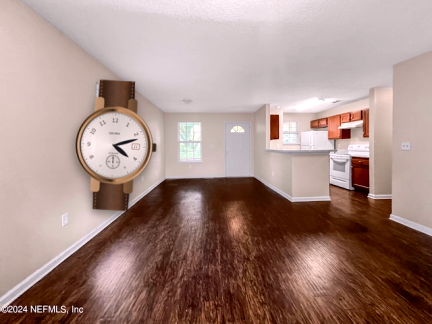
{"hour": 4, "minute": 12}
